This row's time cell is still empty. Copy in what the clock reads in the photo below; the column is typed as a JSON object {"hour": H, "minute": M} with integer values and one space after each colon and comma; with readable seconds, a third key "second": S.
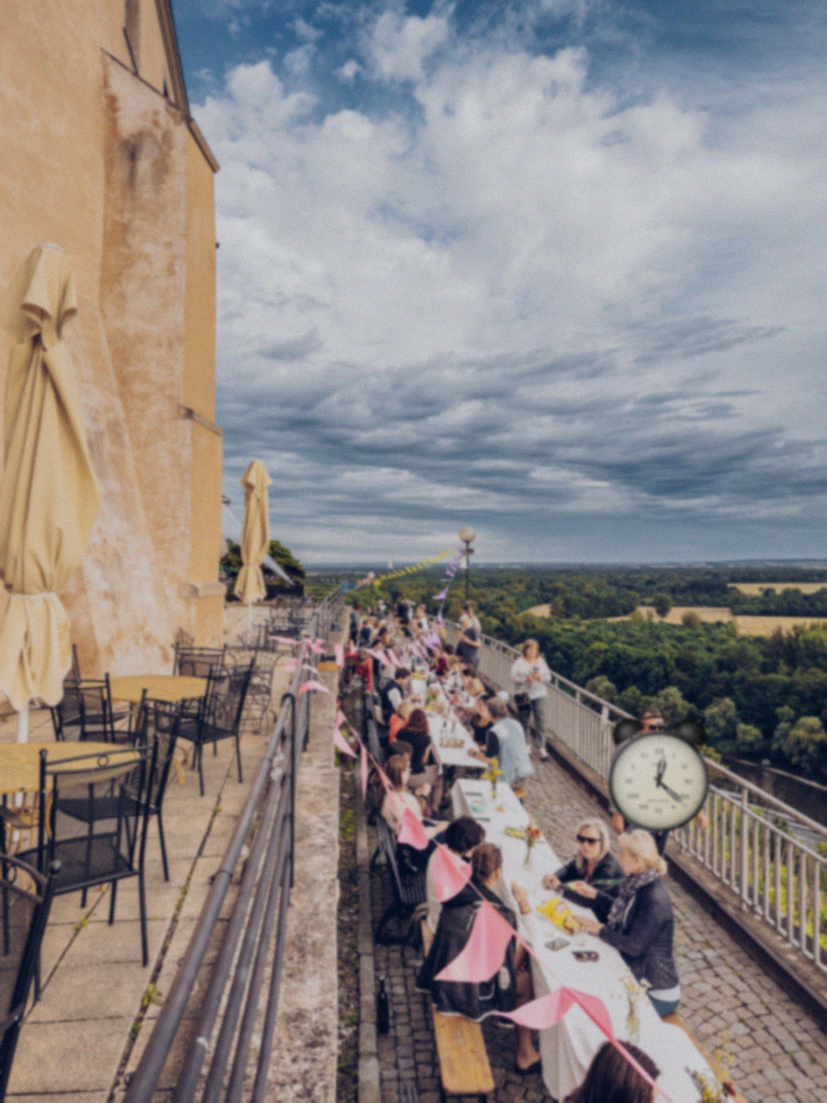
{"hour": 12, "minute": 22}
